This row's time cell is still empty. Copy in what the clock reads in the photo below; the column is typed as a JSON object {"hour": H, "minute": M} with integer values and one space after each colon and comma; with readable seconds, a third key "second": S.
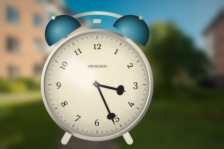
{"hour": 3, "minute": 26}
